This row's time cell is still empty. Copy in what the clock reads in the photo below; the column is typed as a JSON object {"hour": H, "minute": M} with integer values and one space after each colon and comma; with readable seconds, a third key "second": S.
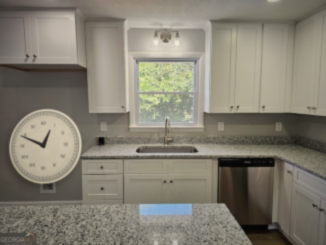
{"hour": 12, "minute": 49}
